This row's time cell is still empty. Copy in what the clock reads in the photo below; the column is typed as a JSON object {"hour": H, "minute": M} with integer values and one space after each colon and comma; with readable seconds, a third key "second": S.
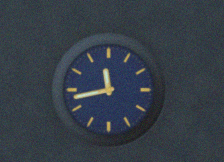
{"hour": 11, "minute": 43}
